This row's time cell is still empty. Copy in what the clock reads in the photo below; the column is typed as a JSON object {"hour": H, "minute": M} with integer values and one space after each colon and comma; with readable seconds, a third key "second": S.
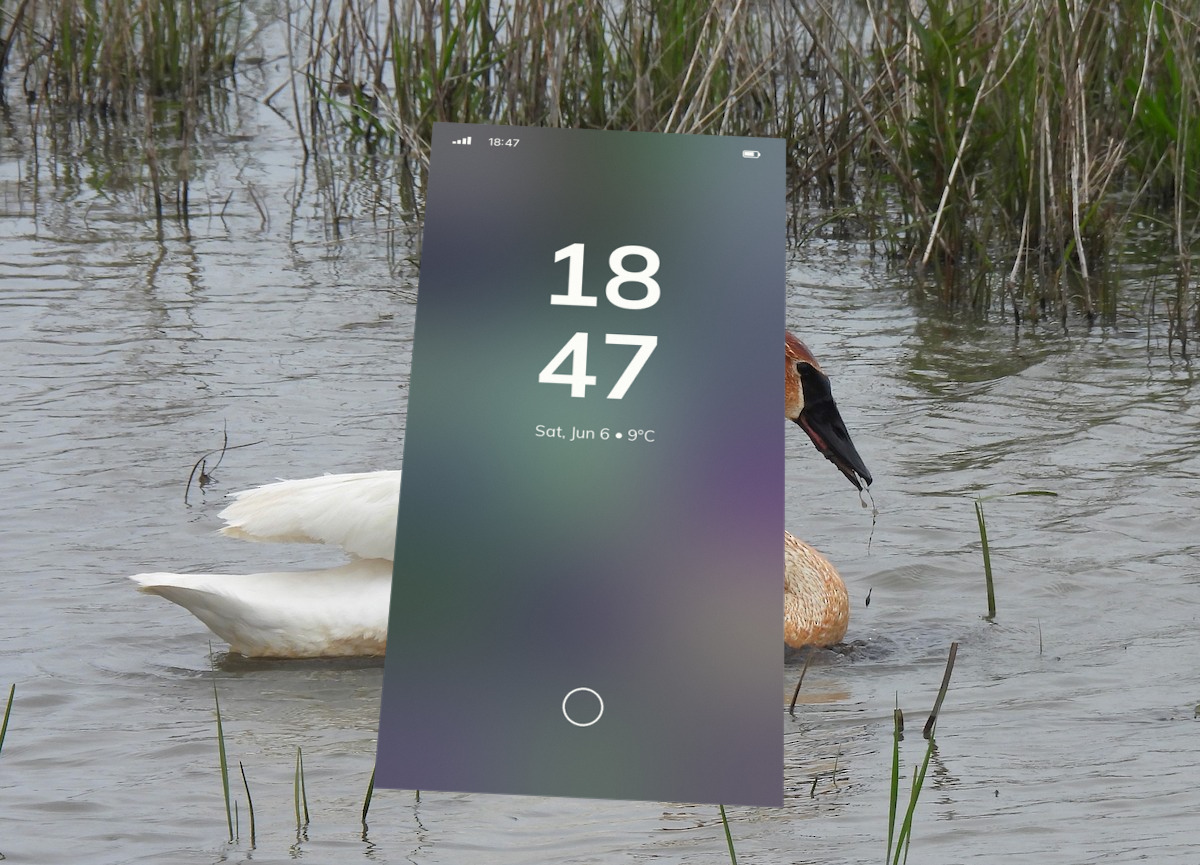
{"hour": 18, "minute": 47}
